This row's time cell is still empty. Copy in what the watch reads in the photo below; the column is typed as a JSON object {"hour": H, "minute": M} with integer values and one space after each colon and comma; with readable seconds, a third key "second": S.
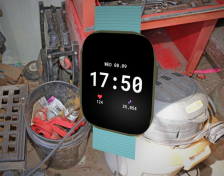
{"hour": 17, "minute": 50}
